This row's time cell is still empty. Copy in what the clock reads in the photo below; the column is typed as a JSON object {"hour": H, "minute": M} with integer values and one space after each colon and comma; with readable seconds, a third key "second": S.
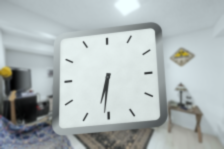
{"hour": 6, "minute": 31}
